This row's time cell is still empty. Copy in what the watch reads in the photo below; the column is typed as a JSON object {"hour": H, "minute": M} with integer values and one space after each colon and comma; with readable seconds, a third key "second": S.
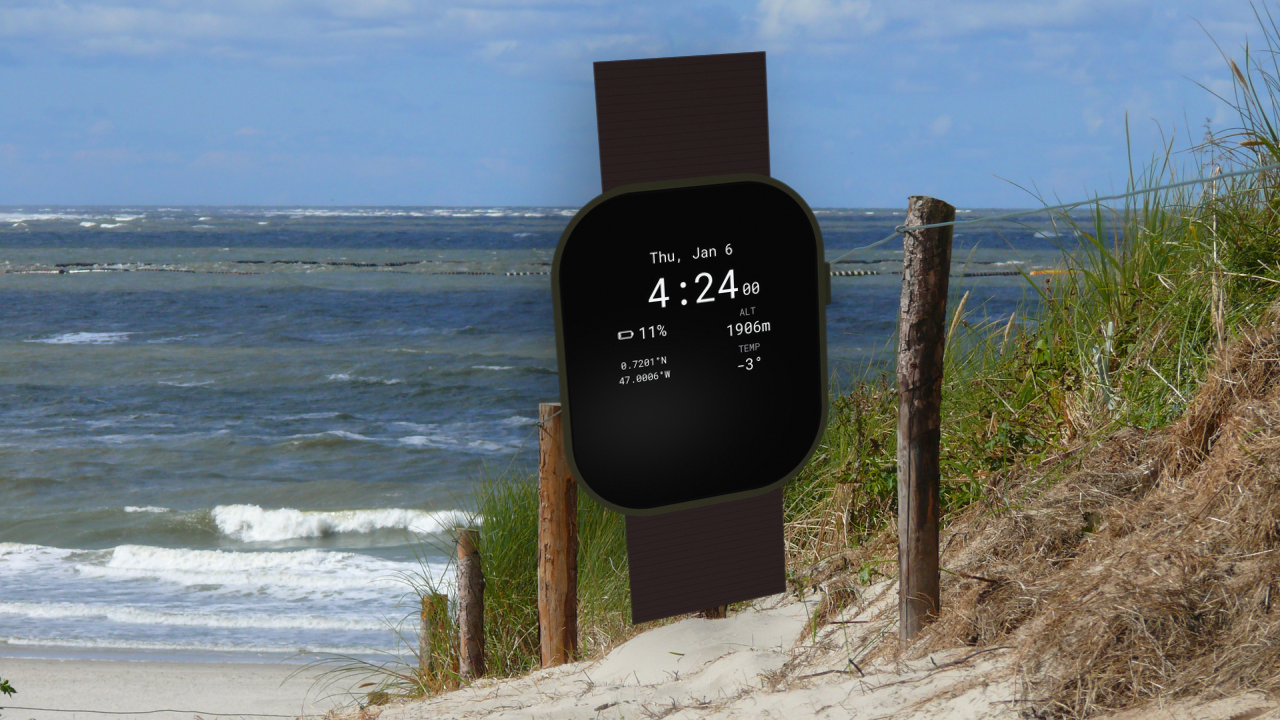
{"hour": 4, "minute": 24, "second": 0}
